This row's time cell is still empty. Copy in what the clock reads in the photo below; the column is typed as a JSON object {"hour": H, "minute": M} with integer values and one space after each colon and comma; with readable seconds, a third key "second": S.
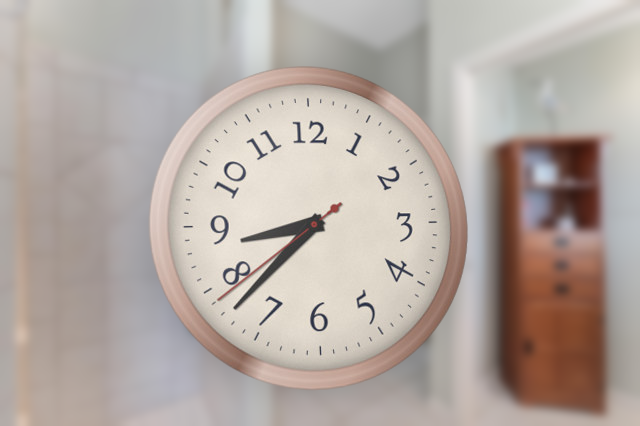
{"hour": 8, "minute": 37, "second": 39}
